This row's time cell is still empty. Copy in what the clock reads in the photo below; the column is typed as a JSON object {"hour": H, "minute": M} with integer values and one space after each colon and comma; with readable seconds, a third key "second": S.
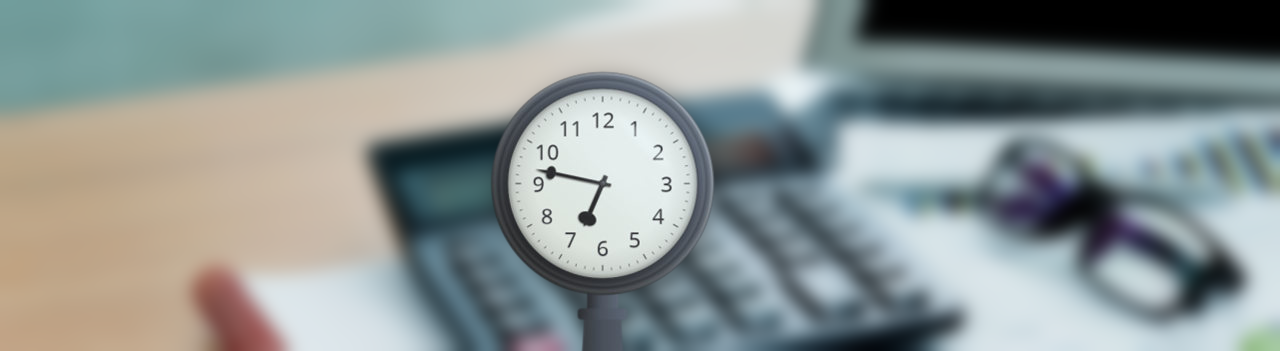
{"hour": 6, "minute": 47}
